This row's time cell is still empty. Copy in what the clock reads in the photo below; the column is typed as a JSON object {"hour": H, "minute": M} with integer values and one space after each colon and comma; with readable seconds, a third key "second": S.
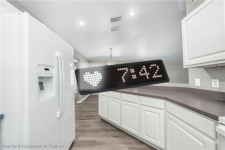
{"hour": 7, "minute": 42}
